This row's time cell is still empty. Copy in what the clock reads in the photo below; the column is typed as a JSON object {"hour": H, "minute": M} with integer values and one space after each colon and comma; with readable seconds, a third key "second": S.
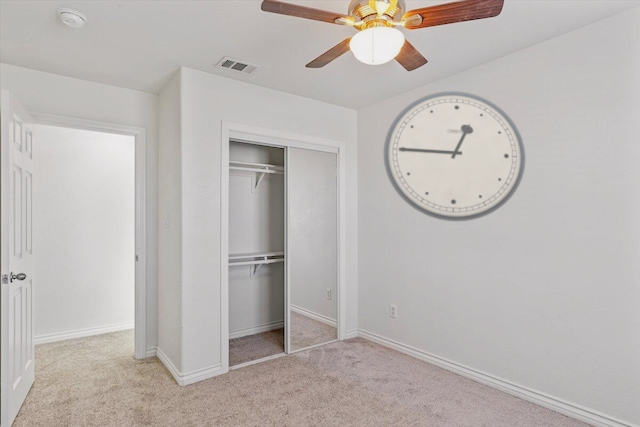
{"hour": 12, "minute": 45}
